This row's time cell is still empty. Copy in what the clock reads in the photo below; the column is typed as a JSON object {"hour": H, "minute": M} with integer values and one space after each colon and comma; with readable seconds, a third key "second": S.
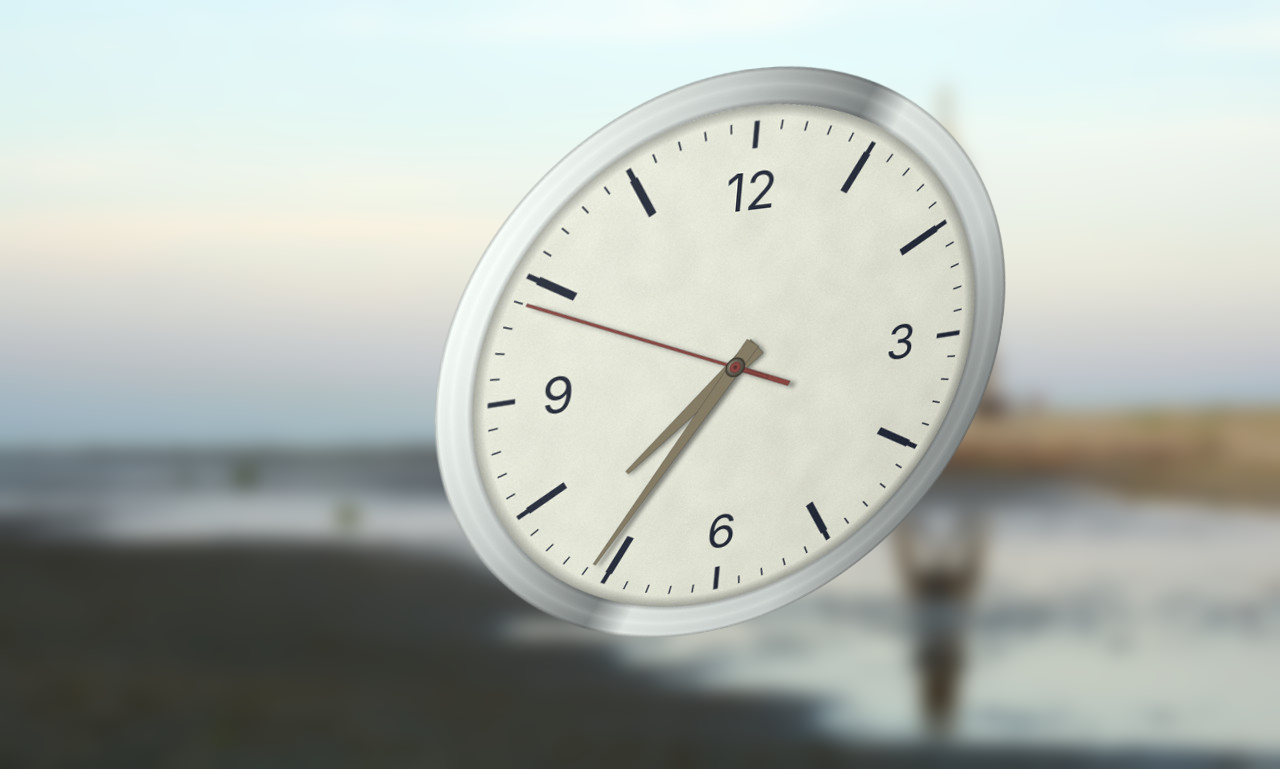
{"hour": 7, "minute": 35, "second": 49}
